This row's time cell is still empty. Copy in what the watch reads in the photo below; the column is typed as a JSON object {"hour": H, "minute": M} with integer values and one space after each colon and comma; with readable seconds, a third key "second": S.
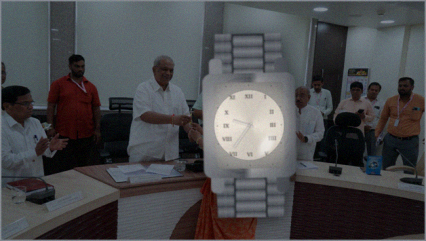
{"hour": 9, "minute": 36}
